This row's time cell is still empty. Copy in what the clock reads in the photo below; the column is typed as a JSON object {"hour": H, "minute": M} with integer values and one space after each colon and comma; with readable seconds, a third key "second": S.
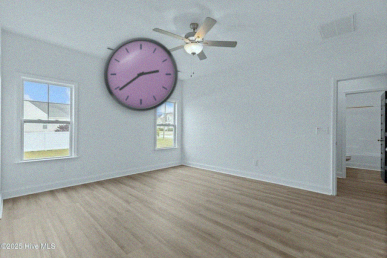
{"hour": 2, "minute": 39}
